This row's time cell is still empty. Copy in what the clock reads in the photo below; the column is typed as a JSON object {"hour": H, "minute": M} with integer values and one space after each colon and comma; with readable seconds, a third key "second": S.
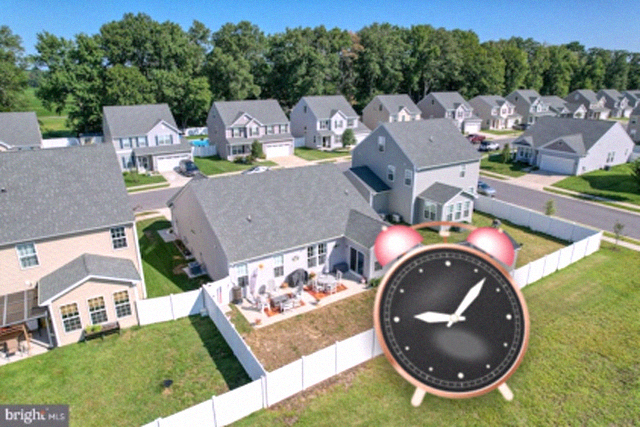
{"hour": 9, "minute": 7}
